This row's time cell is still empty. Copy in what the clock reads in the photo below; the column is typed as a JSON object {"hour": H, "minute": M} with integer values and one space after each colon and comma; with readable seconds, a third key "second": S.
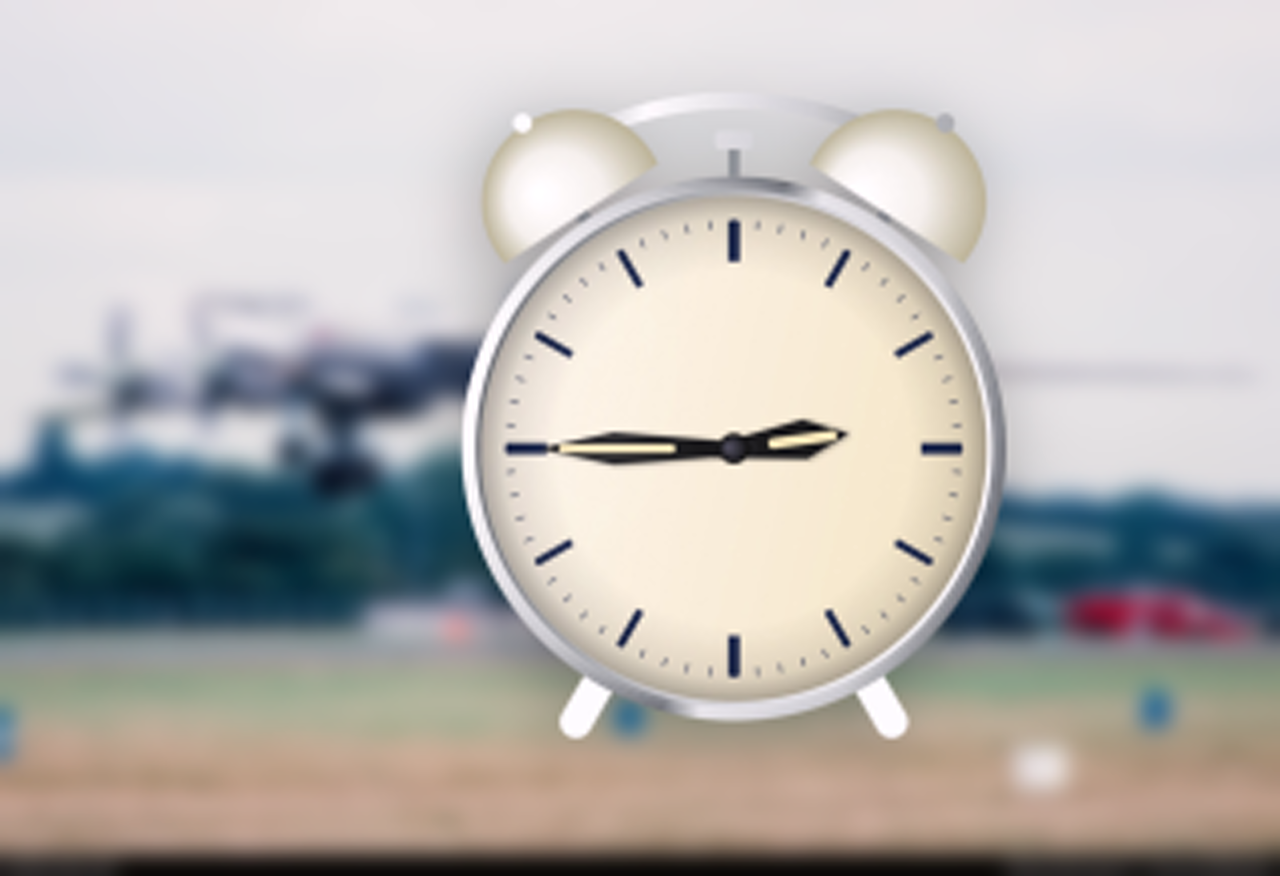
{"hour": 2, "minute": 45}
